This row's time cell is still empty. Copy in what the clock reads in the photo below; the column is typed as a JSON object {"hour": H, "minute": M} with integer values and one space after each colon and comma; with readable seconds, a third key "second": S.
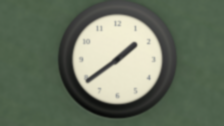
{"hour": 1, "minute": 39}
